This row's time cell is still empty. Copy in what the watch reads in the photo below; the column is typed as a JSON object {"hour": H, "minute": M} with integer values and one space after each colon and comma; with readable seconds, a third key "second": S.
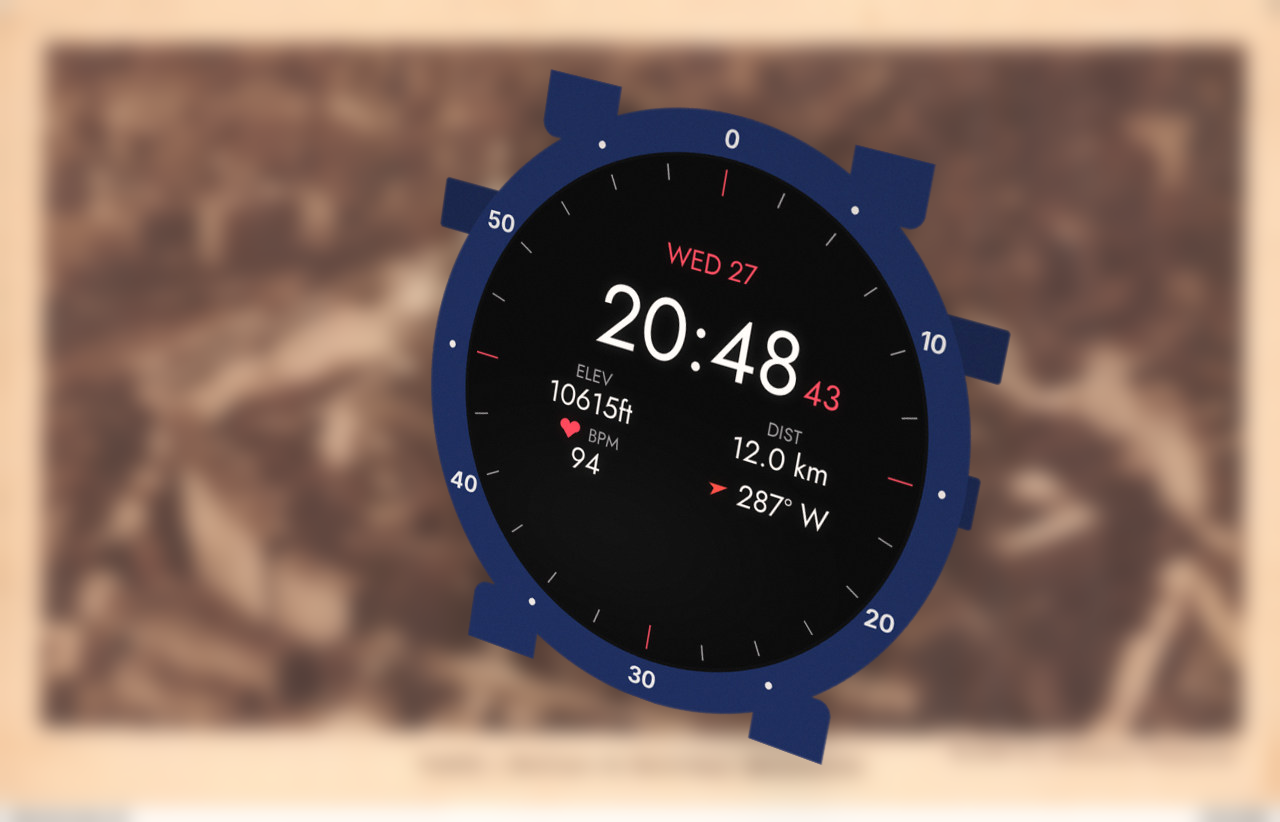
{"hour": 20, "minute": 48, "second": 43}
